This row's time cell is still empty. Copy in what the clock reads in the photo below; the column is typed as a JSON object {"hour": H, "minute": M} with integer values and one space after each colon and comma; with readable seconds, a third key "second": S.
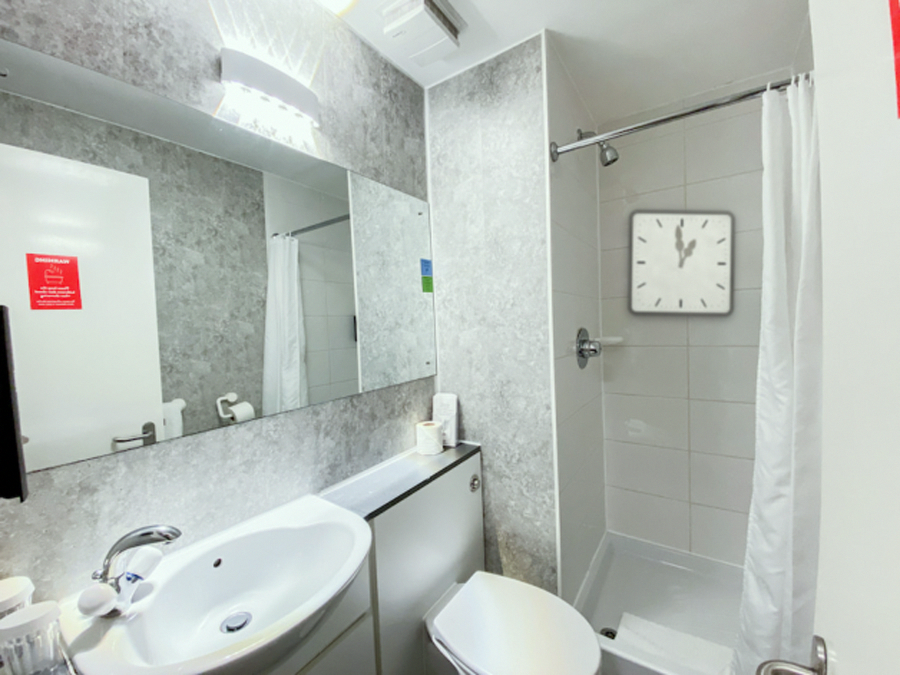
{"hour": 12, "minute": 59}
